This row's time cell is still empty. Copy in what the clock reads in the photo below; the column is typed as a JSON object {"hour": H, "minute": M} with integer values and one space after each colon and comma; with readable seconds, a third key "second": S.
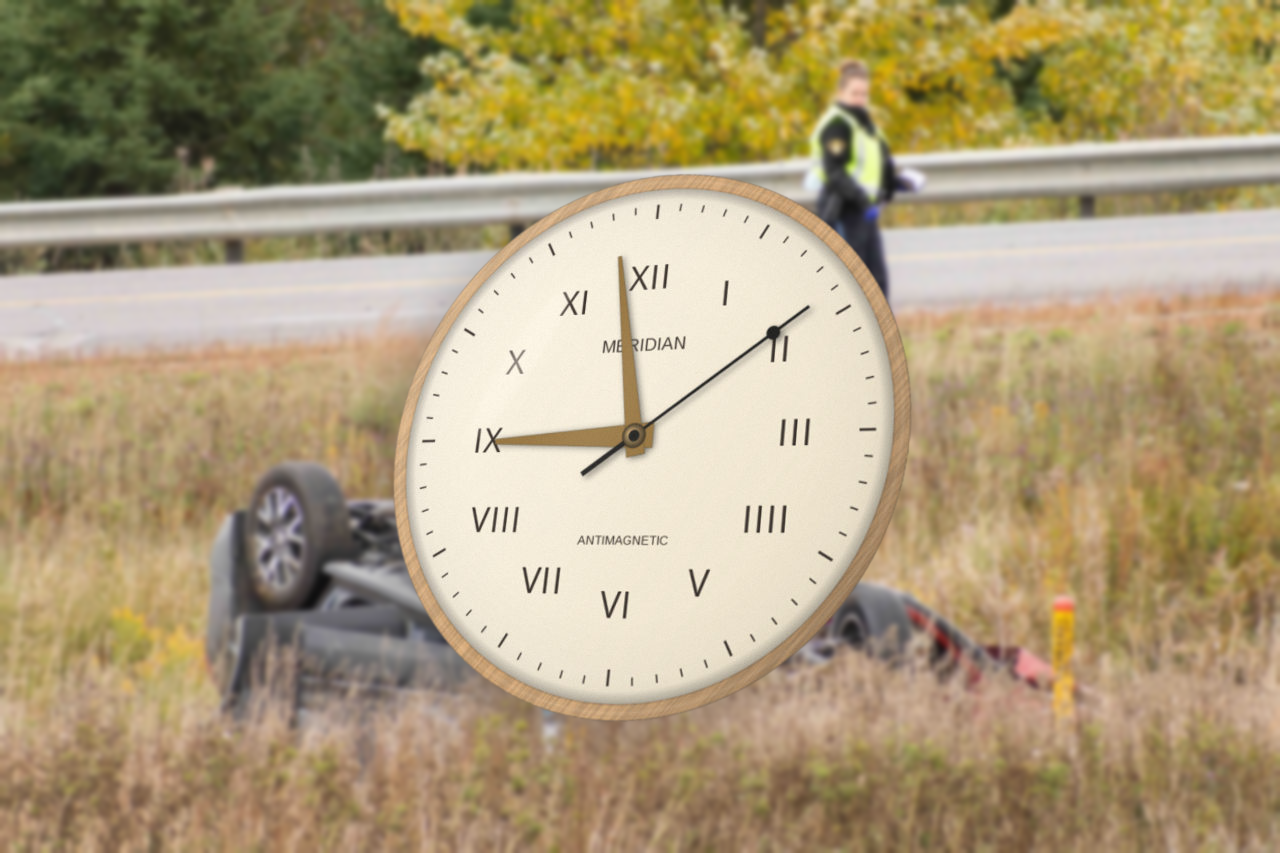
{"hour": 8, "minute": 58, "second": 9}
